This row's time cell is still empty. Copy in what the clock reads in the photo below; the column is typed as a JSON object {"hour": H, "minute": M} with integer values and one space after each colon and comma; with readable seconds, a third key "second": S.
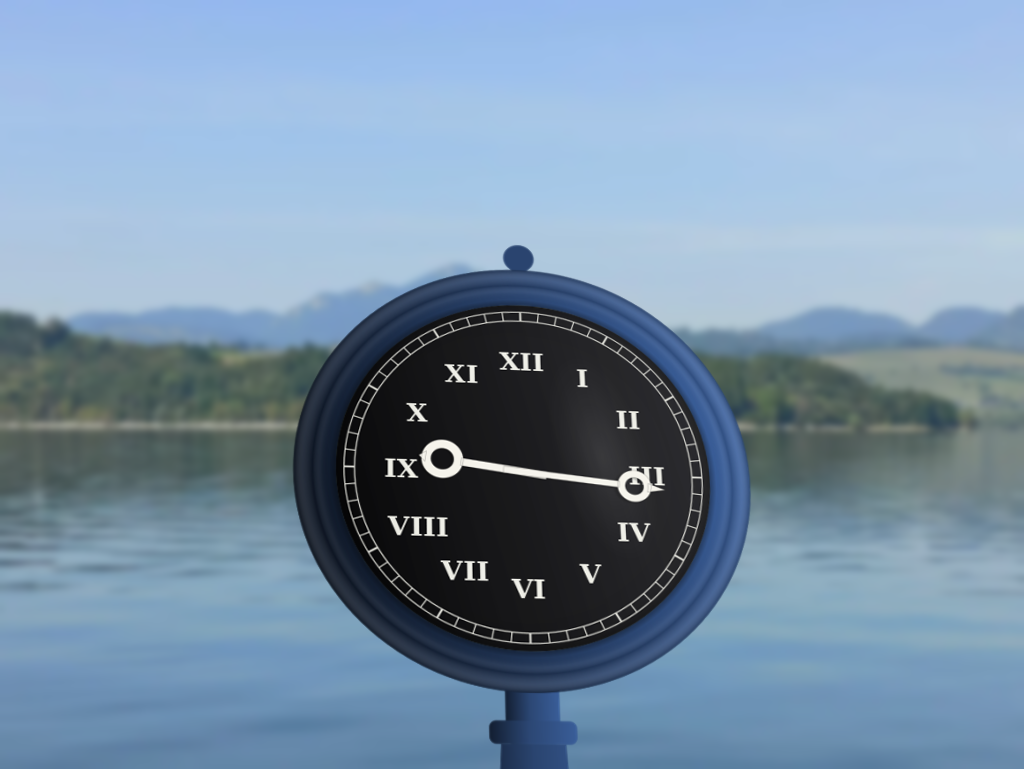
{"hour": 9, "minute": 16}
